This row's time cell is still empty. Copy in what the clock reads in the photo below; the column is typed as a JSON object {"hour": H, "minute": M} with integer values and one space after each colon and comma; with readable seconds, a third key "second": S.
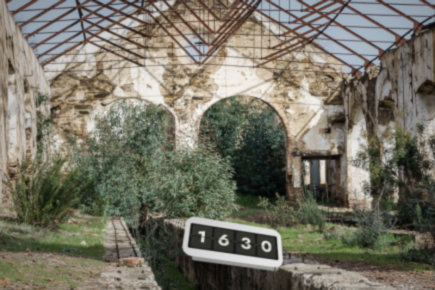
{"hour": 16, "minute": 30}
